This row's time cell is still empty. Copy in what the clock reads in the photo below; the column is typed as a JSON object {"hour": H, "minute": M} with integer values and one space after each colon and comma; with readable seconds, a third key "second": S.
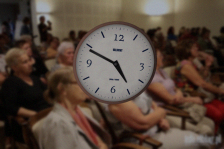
{"hour": 4, "minute": 49}
